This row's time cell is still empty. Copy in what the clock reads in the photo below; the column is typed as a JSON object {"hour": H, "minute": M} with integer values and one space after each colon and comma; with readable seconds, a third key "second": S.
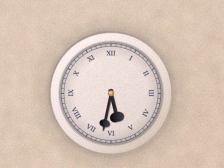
{"hour": 5, "minute": 32}
